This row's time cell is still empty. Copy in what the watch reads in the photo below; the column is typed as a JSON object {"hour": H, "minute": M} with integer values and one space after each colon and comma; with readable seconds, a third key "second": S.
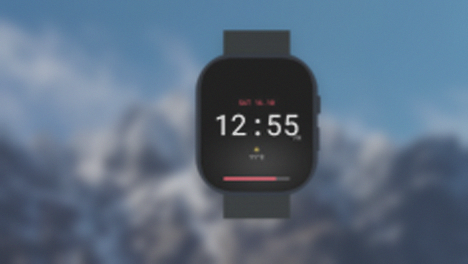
{"hour": 12, "minute": 55}
